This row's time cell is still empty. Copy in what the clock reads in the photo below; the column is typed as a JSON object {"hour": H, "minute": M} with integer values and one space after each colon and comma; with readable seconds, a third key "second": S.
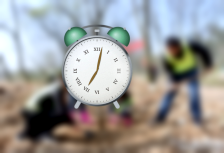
{"hour": 7, "minute": 2}
